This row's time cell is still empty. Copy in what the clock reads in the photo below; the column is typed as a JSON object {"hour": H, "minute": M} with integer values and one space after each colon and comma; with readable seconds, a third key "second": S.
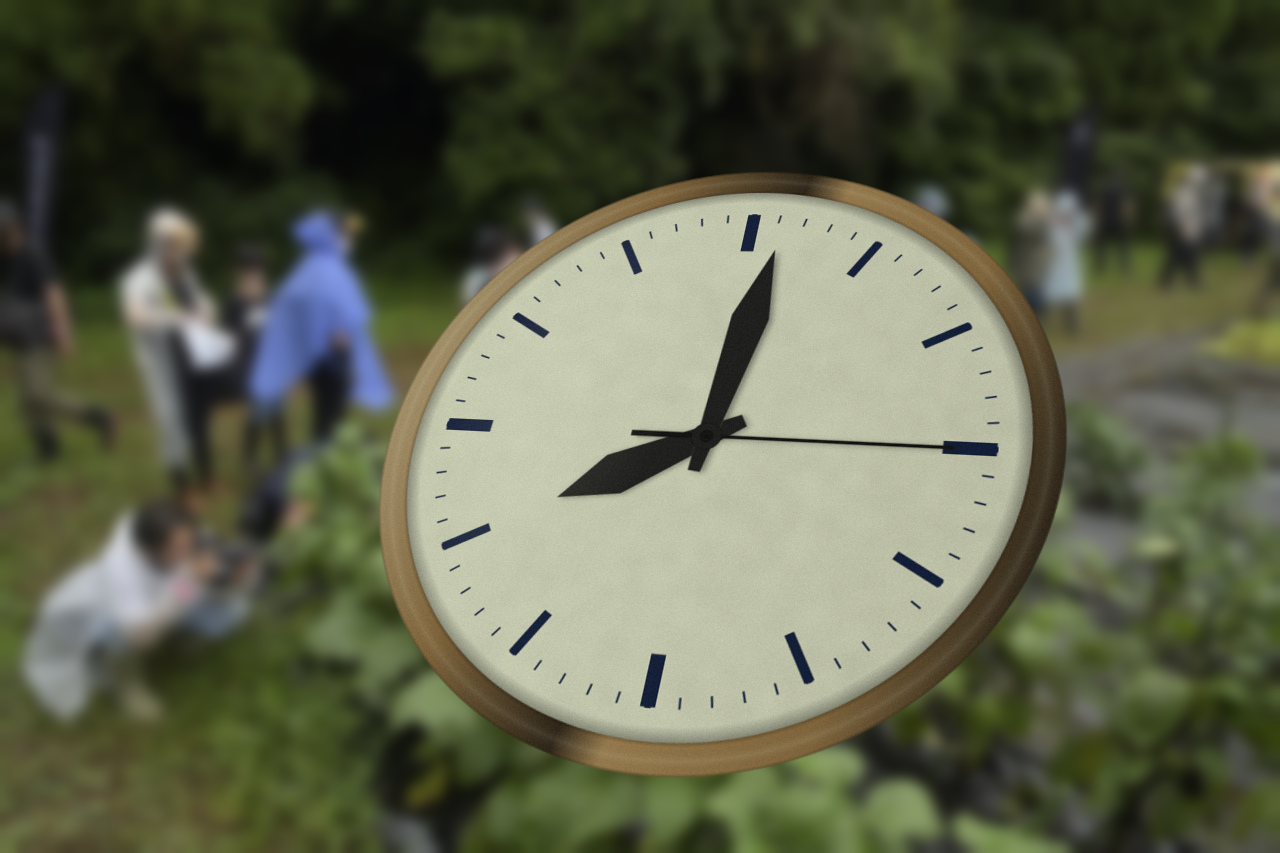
{"hour": 8, "minute": 1, "second": 15}
